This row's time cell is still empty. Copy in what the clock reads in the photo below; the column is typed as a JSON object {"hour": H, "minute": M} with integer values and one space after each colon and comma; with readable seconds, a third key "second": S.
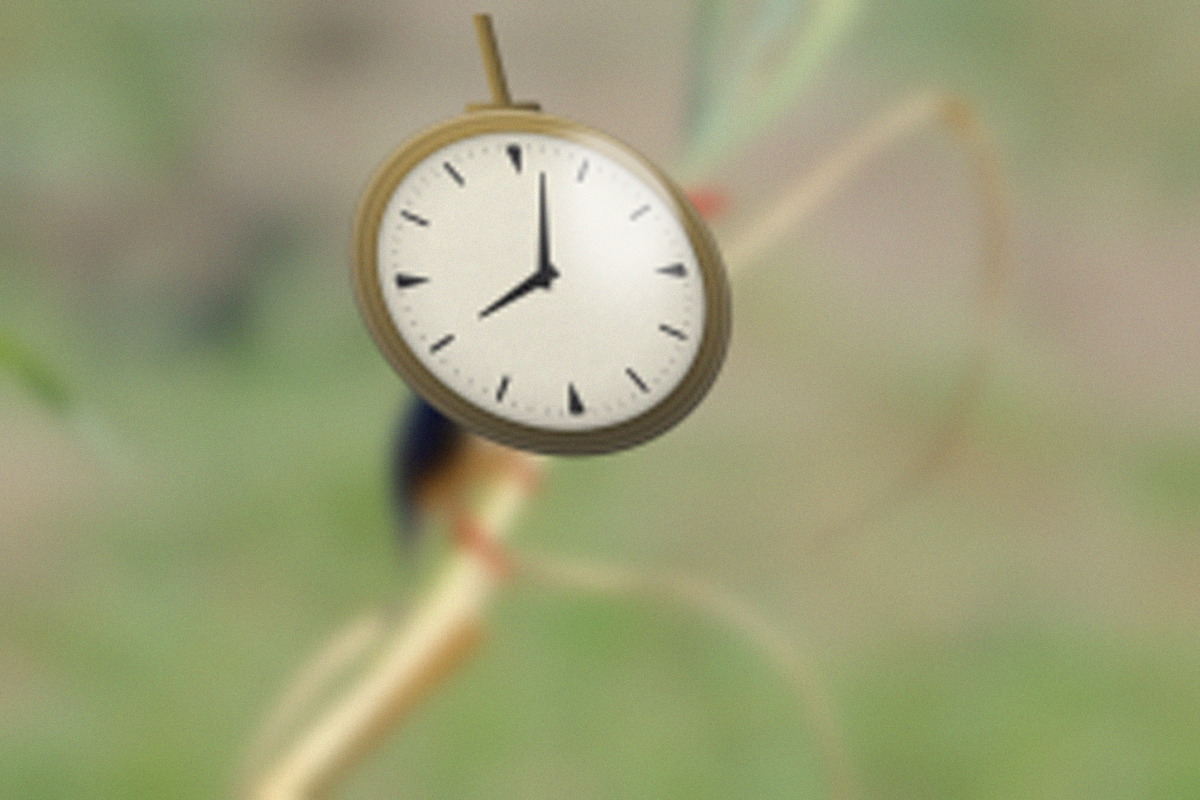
{"hour": 8, "minute": 2}
